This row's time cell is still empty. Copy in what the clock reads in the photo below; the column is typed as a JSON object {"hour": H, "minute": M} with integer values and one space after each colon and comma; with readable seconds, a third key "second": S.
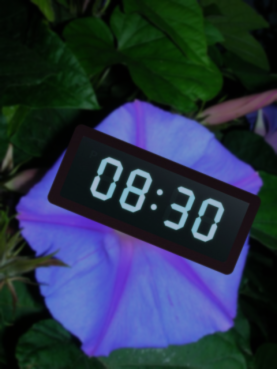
{"hour": 8, "minute": 30}
